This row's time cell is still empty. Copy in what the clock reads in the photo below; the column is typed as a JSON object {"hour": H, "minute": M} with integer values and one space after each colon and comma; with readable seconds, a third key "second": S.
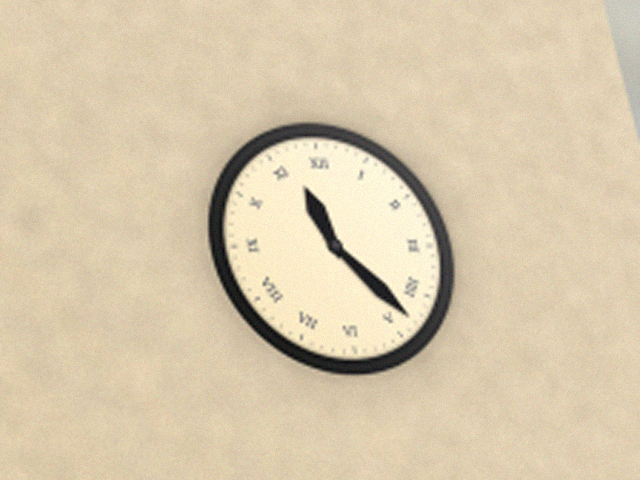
{"hour": 11, "minute": 23}
